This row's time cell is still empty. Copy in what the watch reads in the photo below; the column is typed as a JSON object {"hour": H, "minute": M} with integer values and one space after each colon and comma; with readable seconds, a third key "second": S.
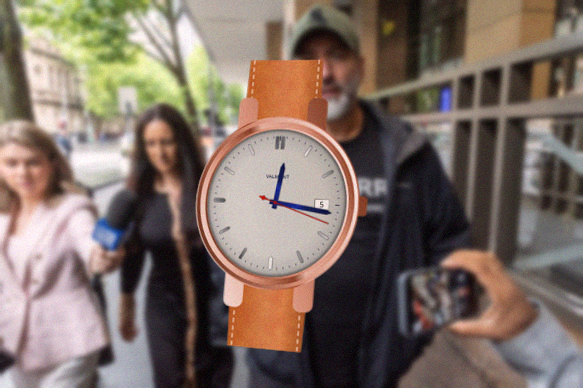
{"hour": 12, "minute": 16, "second": 18}
